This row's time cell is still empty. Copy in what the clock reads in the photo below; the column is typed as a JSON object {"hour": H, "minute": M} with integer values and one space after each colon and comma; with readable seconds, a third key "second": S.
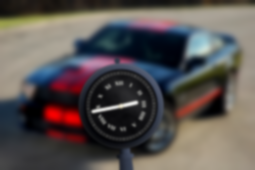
{"hour": 2, "minute": 44}
